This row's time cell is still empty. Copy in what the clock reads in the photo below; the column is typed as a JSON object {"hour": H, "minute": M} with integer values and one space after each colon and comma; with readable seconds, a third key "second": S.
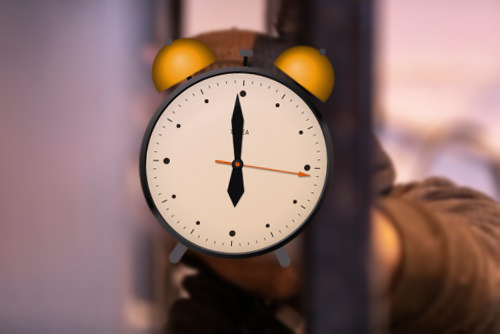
{"hour": 5, "minute": 59, "second": 16}
